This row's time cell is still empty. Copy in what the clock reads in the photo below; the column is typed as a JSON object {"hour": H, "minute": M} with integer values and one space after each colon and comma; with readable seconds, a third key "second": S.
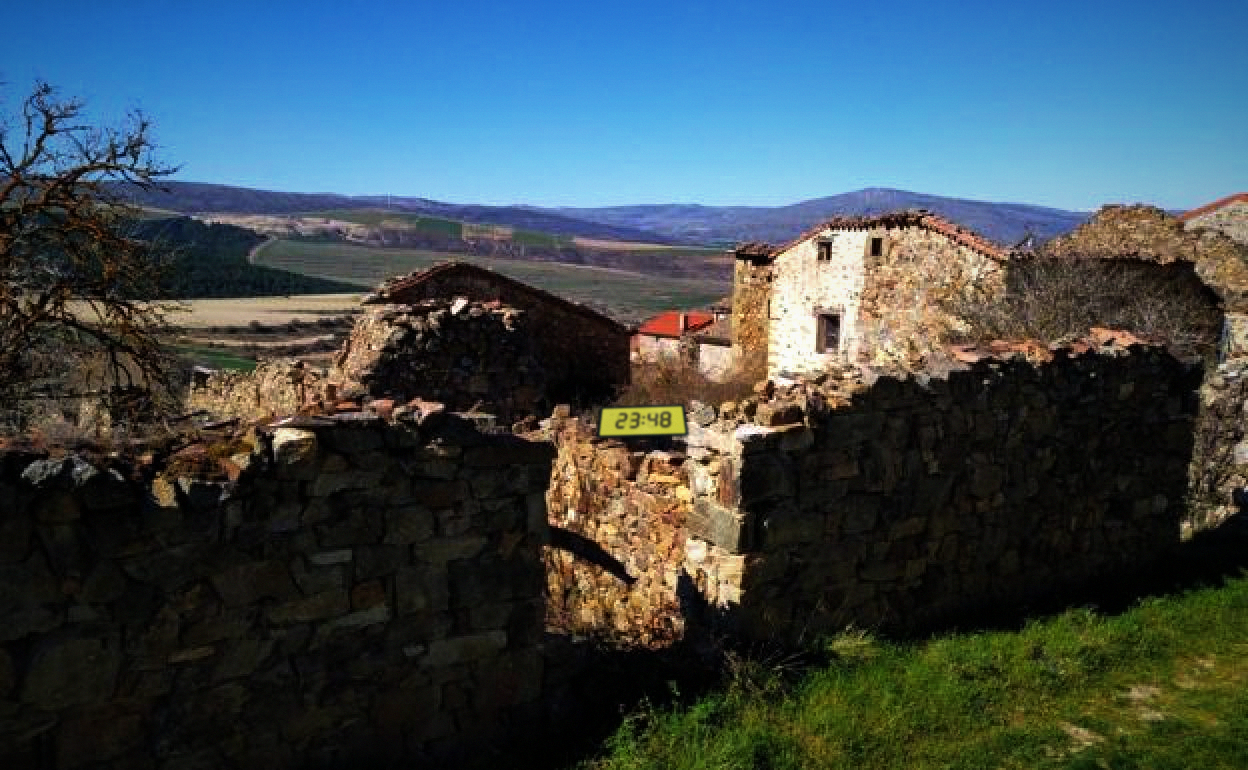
{"hour": 23, "minute": 48}
